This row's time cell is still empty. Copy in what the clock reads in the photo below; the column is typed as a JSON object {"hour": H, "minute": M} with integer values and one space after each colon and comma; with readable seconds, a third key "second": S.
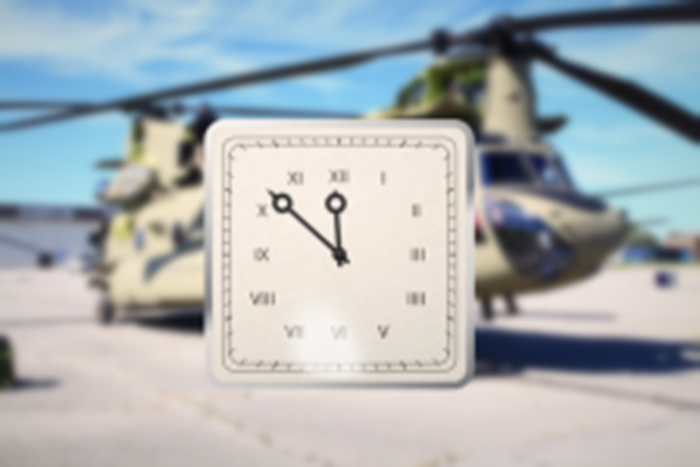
{"hour": 11, "minute": 52}
